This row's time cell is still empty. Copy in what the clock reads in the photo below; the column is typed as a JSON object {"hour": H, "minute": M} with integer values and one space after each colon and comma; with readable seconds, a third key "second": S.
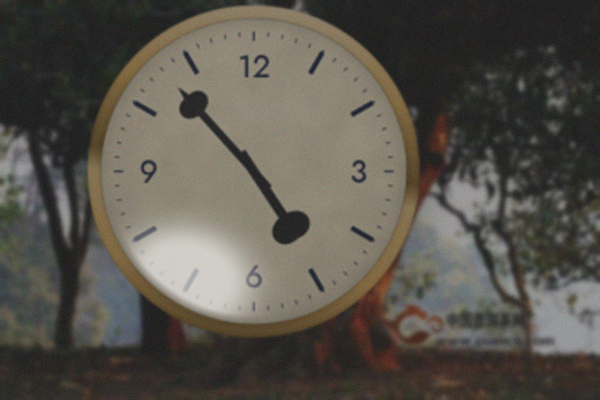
{"hour": 4, "minute": 53}
